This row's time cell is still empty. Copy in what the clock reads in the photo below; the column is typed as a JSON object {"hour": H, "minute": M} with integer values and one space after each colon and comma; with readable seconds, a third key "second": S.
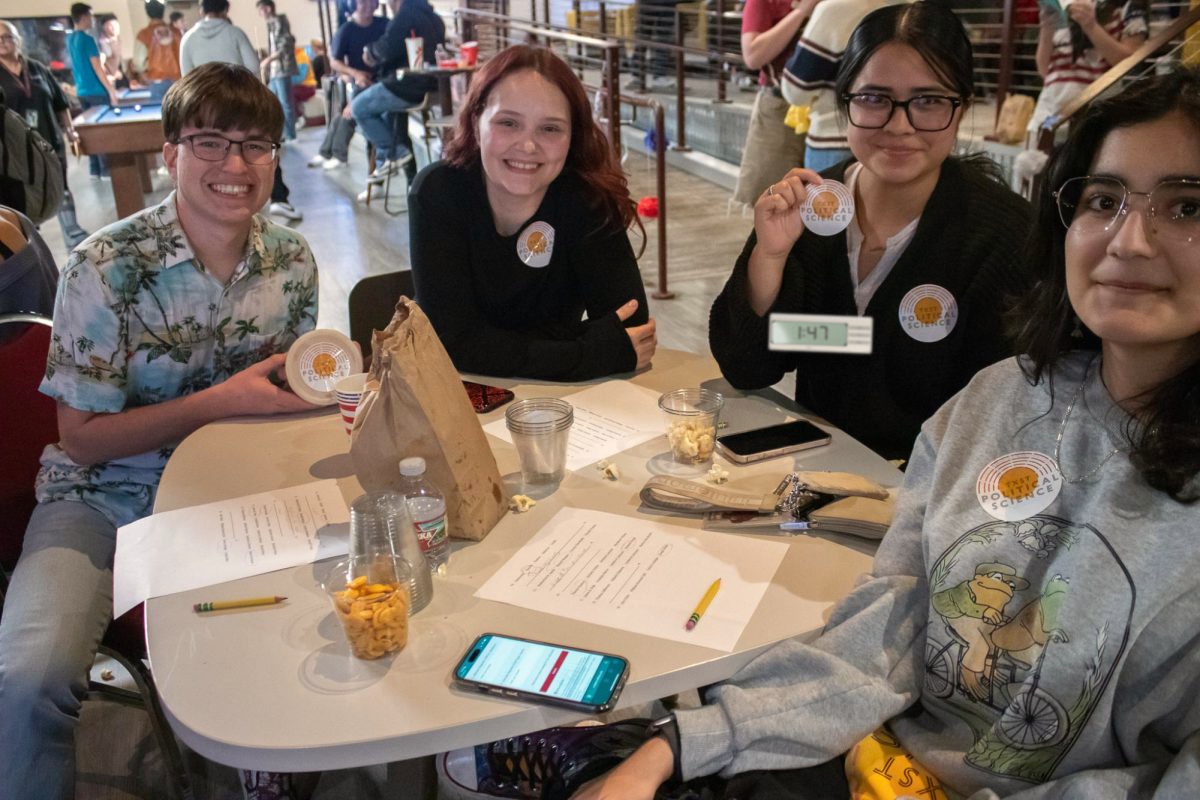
{"hour": 1, "minute": 47}
